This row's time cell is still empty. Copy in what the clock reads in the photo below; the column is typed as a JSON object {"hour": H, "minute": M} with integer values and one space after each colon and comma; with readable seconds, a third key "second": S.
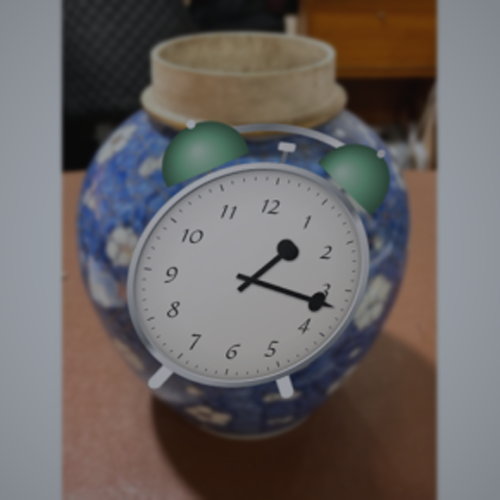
{"hour": 1, "minute": 17}
